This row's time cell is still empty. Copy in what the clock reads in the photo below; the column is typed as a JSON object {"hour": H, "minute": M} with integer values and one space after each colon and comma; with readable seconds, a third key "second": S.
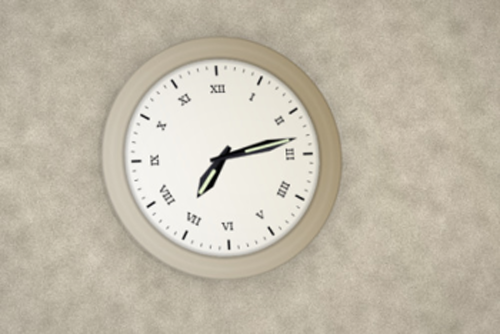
{"hour": 7, "minute": 13}
